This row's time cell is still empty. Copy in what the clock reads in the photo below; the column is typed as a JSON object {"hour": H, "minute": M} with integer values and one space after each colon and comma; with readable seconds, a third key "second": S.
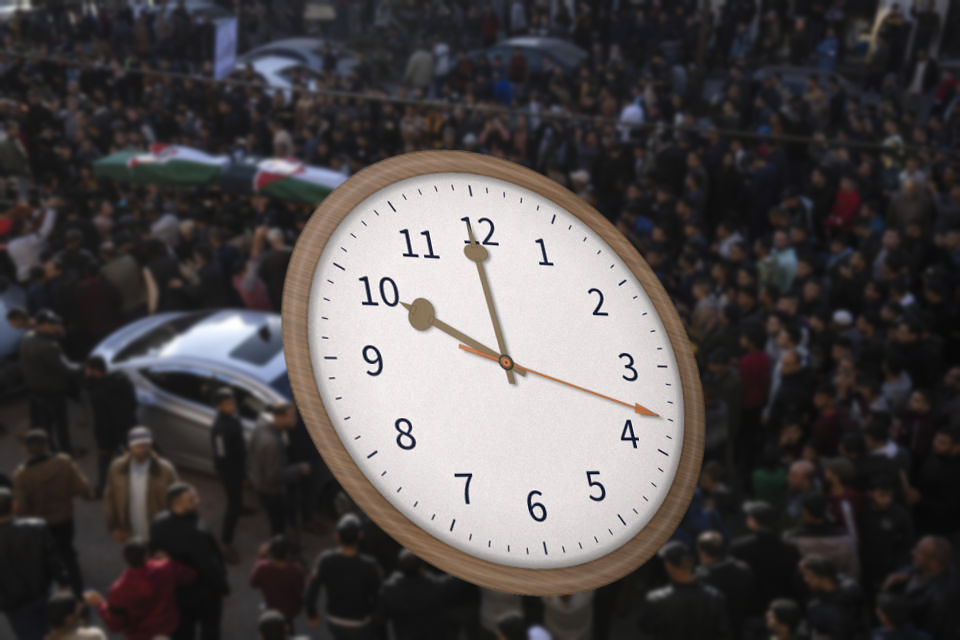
{"hour": 9, "minute": 59, "second": 18}
